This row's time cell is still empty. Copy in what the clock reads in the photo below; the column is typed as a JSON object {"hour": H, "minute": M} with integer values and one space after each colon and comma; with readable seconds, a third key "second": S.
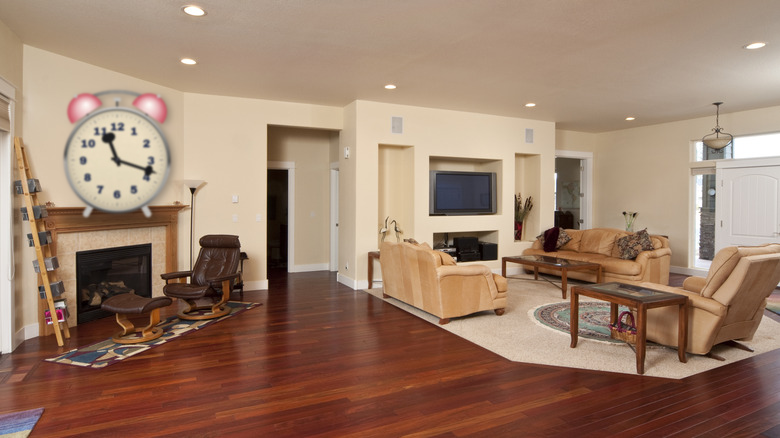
{"hour": 11, "minute": 18}
